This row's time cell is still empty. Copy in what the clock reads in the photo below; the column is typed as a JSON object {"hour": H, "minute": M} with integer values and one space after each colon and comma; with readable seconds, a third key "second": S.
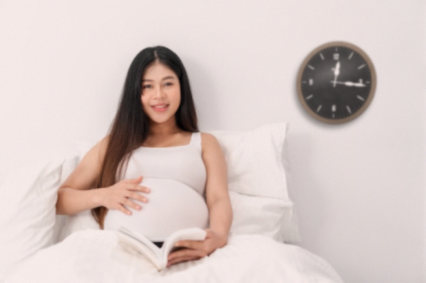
{"hour": 12, "minute": 16}
